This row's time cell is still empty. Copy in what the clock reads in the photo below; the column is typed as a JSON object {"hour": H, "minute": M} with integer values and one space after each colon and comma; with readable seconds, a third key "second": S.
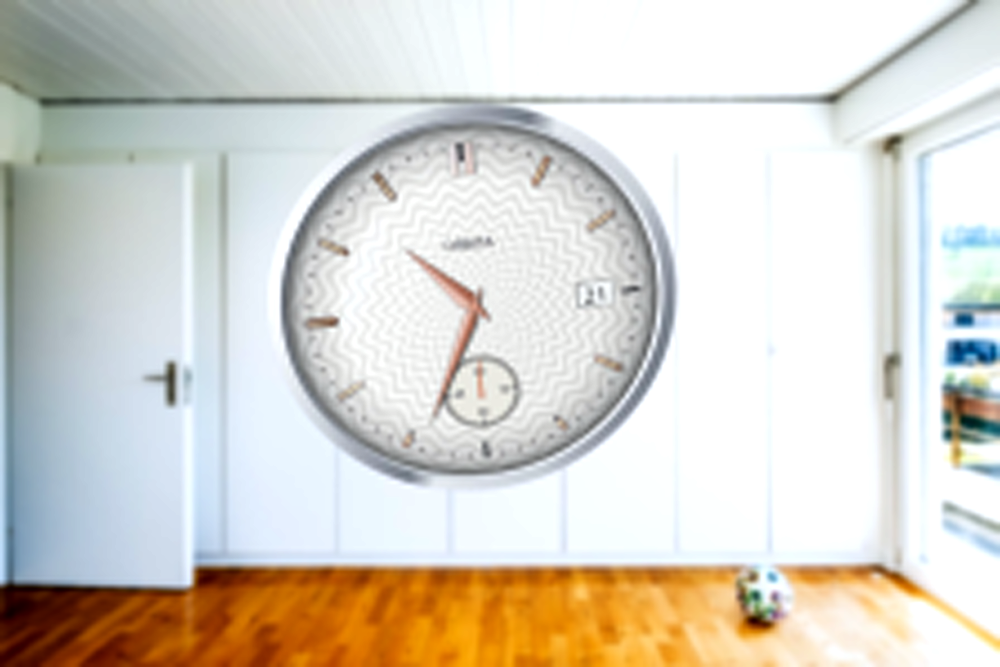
{"hour": 10, "minute": 34}
